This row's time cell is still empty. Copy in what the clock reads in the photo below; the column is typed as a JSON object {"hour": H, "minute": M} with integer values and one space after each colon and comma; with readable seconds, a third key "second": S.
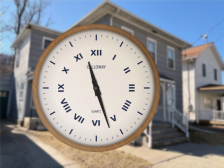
{"hour": 11, "minute": 27}
